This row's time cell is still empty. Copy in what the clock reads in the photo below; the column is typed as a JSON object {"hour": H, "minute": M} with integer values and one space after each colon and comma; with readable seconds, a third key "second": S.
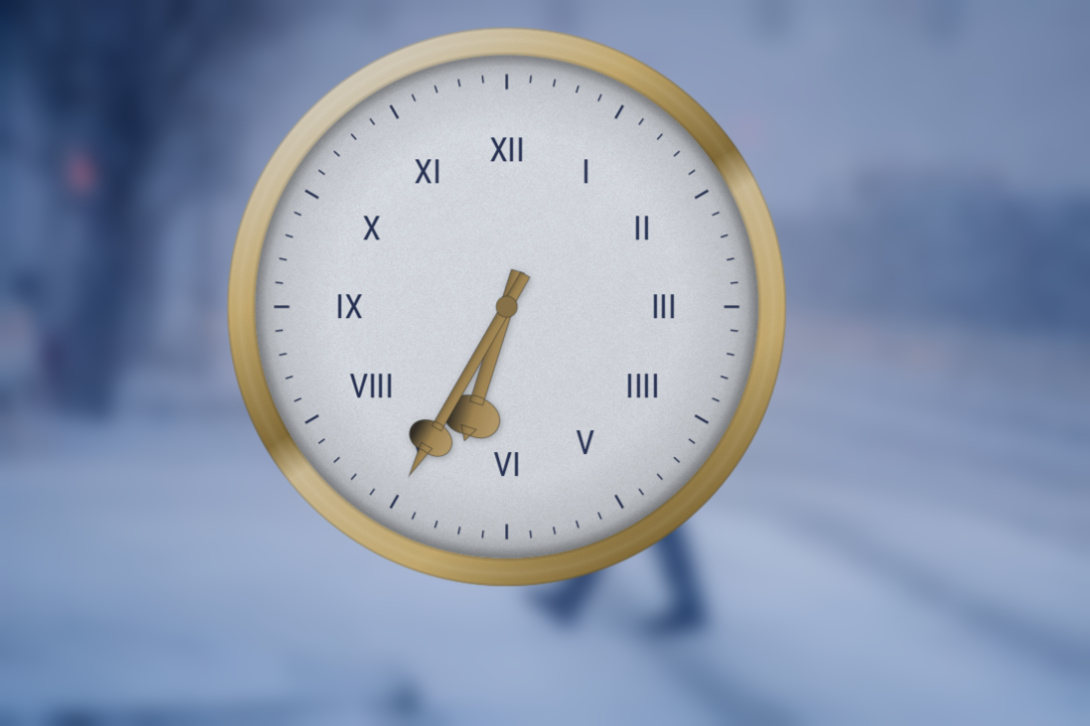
{"hour": 6, "minute": 35}
